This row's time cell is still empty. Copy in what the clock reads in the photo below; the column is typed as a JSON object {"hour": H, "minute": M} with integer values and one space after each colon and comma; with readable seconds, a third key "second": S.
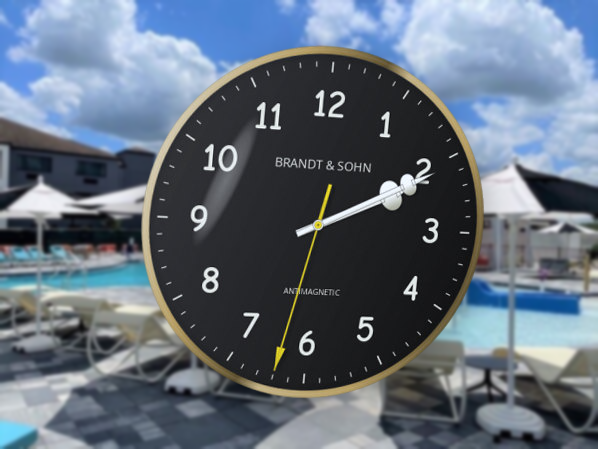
{"hour": 2, "minute": 10, "second": 32}
